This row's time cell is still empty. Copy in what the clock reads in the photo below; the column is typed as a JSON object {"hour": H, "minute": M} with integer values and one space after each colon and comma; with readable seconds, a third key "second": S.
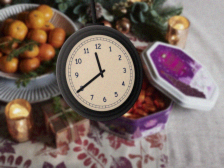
{"hour": 11, "minute": 40}
